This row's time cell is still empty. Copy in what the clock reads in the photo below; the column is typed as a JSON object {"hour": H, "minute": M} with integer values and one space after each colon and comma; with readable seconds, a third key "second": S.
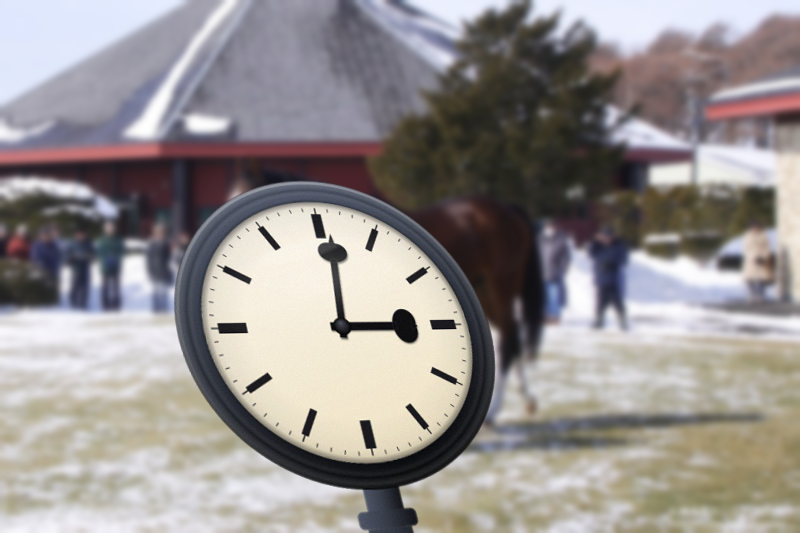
{"hour": 3, "minute": 1}
